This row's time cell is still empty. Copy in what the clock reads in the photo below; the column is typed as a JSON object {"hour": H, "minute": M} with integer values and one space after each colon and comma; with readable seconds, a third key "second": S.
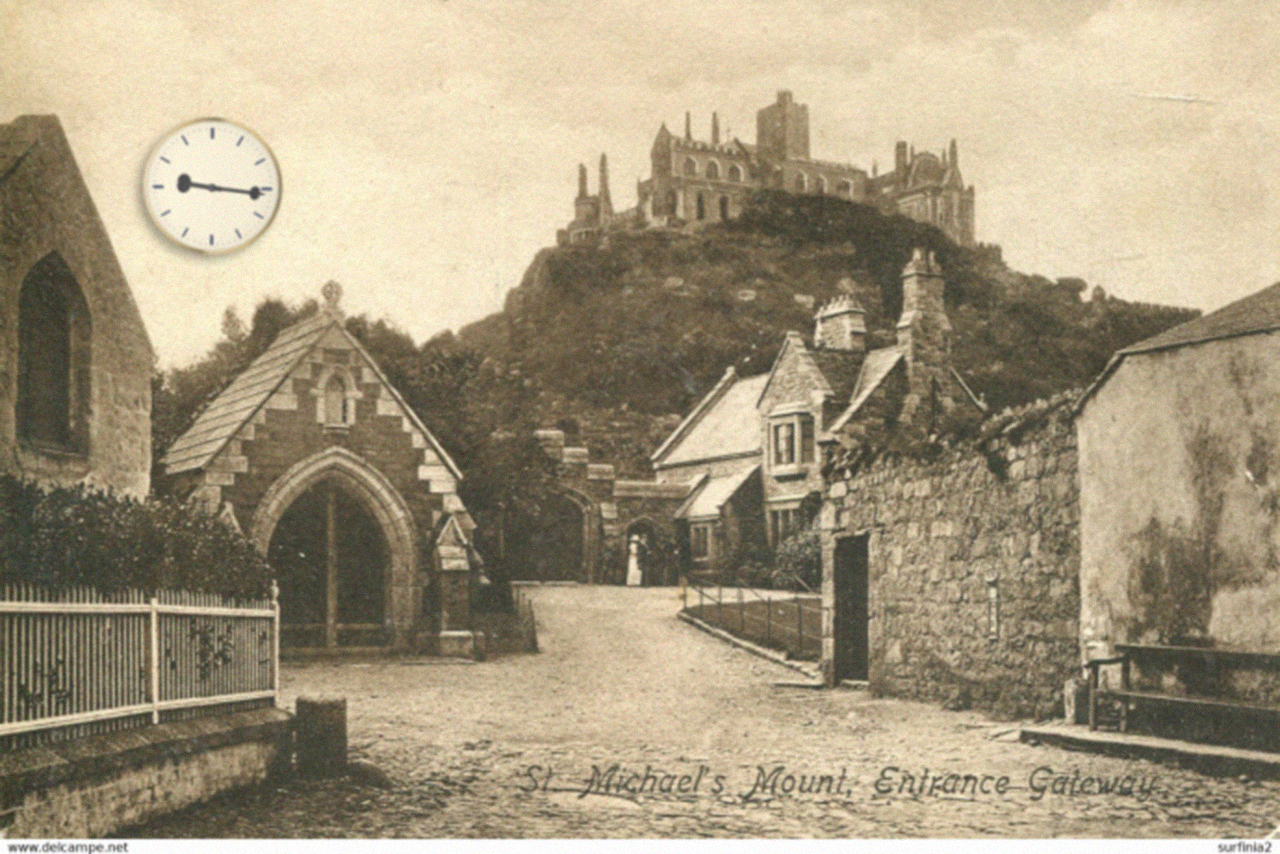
{"hour": 9, "minute": 16}
